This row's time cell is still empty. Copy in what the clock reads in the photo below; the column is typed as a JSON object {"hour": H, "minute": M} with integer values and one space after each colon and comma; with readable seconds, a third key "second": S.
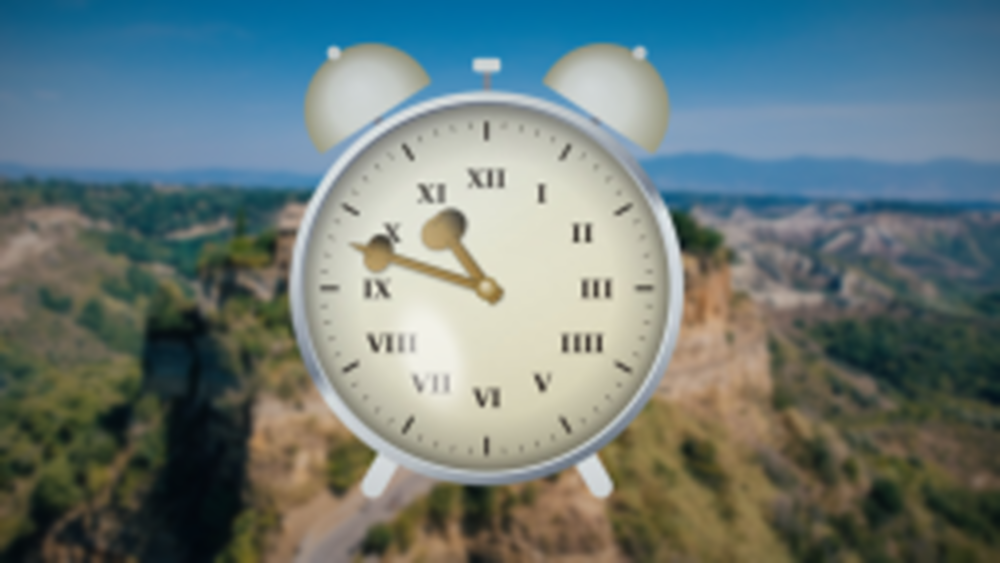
{"hour": 10, "minute": 48}
